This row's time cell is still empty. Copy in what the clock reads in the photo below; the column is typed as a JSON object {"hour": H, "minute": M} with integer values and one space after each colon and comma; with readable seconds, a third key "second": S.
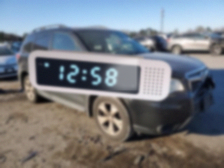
{"hour": 12, "minute": 58}
